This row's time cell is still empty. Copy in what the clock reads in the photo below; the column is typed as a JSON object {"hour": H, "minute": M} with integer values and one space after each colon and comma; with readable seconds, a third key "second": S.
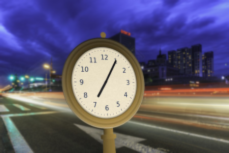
{"hour": 7, "minute": 5}
